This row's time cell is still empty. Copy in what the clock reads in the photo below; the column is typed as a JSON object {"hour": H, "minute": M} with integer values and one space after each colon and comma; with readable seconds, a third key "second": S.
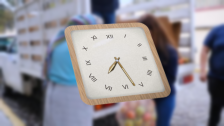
{"hour": 7, "minute": 27}
